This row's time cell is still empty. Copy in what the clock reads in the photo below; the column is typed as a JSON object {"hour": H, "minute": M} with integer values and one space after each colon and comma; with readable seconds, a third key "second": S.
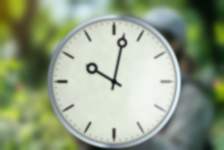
{"hour": 10, "minute": 2}
